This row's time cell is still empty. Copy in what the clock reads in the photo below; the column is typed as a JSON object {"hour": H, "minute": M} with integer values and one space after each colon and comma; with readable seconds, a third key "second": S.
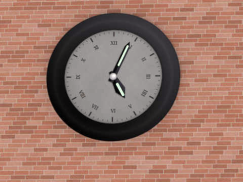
{"hour": 5, "minute": 4}
